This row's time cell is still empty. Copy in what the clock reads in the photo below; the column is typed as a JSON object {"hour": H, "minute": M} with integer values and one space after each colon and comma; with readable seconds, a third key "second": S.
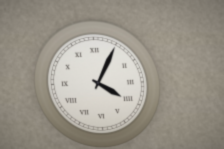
{"hour": 4, "minute": 5}
